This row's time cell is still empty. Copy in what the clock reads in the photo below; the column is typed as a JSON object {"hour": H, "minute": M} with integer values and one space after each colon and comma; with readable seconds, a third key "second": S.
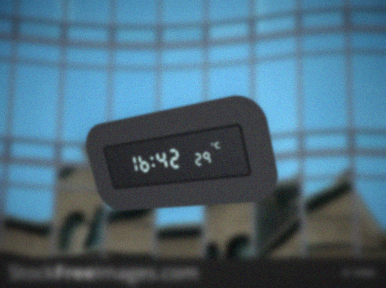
{"hour": 16, "minute": 42}
